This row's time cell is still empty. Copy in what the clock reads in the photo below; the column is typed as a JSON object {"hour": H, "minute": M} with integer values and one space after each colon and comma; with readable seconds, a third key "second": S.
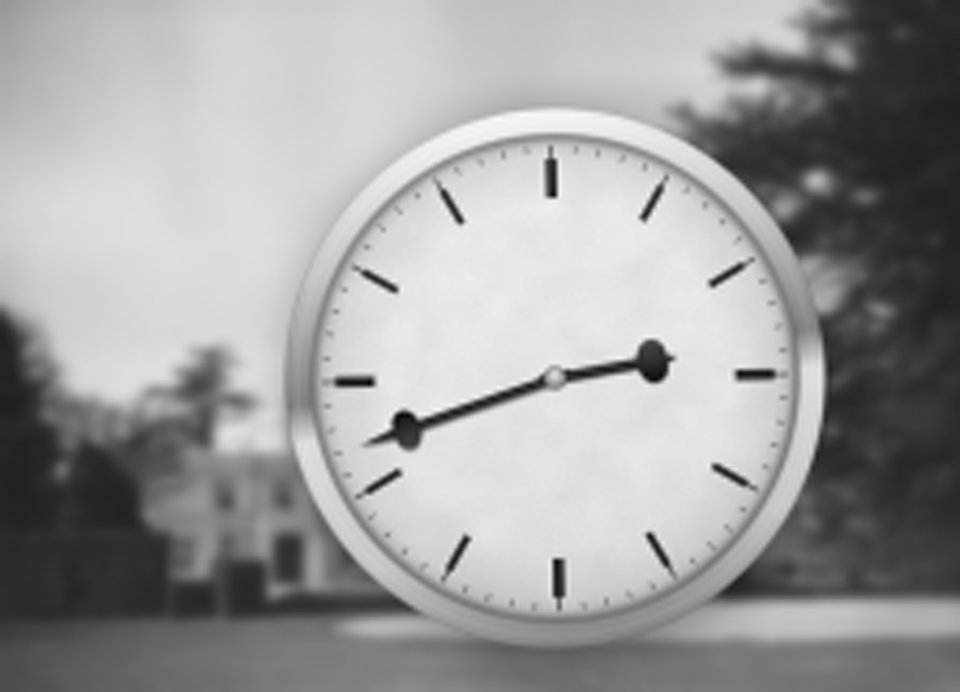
{"hour": 2, "minute": 42}
